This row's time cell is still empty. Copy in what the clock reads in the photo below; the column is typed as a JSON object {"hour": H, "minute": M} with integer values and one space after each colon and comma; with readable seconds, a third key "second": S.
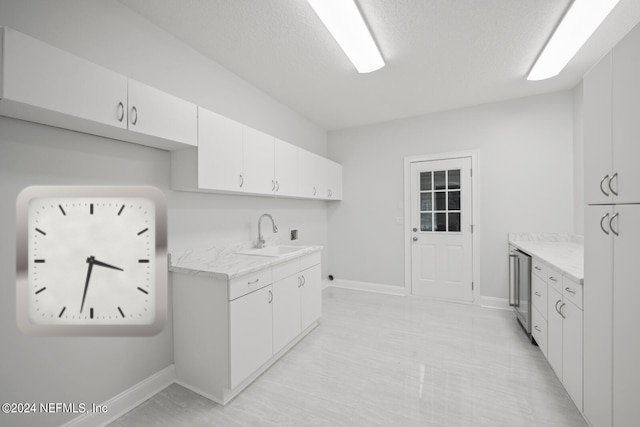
{"hour": 3, "minute": 32}
